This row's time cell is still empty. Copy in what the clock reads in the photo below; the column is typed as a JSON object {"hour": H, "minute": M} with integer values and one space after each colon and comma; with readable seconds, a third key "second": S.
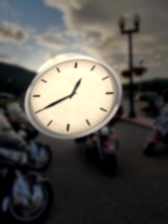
{"hour": 12, "minute": 40}
